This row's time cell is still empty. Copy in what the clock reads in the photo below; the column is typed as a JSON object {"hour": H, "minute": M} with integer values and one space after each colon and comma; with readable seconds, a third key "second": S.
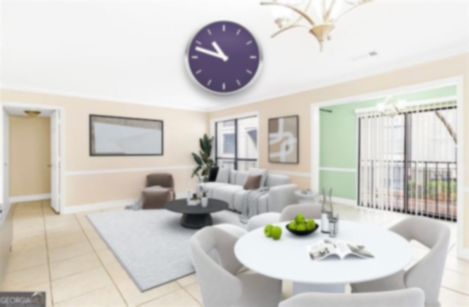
{"hour": 10, "minute": 48}
